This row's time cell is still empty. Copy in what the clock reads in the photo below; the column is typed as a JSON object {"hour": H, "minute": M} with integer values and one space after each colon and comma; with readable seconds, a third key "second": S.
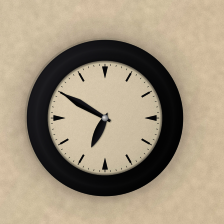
{"hour": 6, "minute": 50}
